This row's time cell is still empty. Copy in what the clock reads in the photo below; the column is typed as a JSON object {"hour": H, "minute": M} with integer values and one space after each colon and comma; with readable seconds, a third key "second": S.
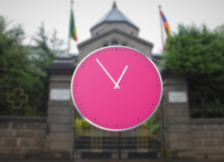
{"hour": 12, "minute": 54}
